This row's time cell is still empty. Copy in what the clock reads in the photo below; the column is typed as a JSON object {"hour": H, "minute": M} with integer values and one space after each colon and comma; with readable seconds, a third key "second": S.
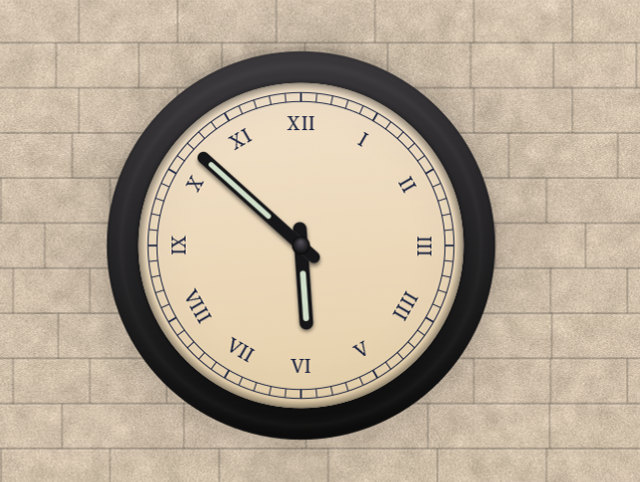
{"hour": 5, "minute": 52}
